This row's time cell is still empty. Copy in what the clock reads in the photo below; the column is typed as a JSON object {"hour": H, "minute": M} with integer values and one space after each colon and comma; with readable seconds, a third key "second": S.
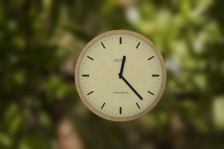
{"hour": 12, "minute": 23}
